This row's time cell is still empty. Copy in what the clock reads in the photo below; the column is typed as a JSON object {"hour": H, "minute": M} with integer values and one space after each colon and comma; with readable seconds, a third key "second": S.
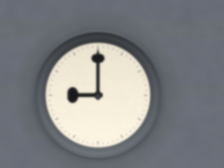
{"hour": 9, "minute": 0}
